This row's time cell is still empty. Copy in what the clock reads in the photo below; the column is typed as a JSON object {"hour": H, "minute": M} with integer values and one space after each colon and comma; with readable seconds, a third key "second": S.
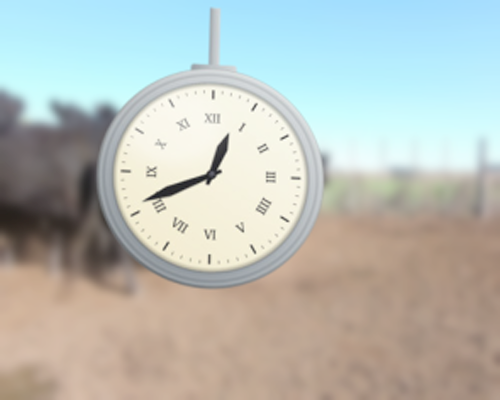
{"hour": 12, "minute": 41}
